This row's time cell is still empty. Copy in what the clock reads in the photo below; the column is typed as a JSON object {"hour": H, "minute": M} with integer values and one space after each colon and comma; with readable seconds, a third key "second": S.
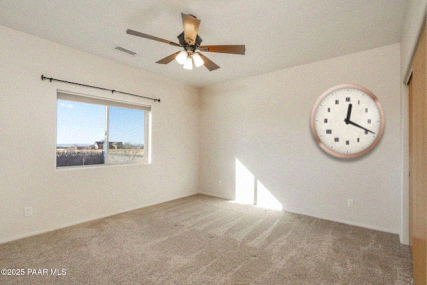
{"hour": 12, "minute": 19}
